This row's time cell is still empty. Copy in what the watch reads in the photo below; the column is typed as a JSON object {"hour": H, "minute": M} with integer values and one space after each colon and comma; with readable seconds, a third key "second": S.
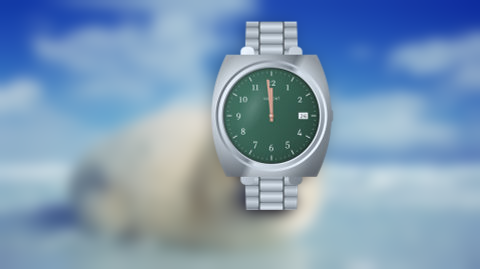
{"hour": 11, "minute": 59}
